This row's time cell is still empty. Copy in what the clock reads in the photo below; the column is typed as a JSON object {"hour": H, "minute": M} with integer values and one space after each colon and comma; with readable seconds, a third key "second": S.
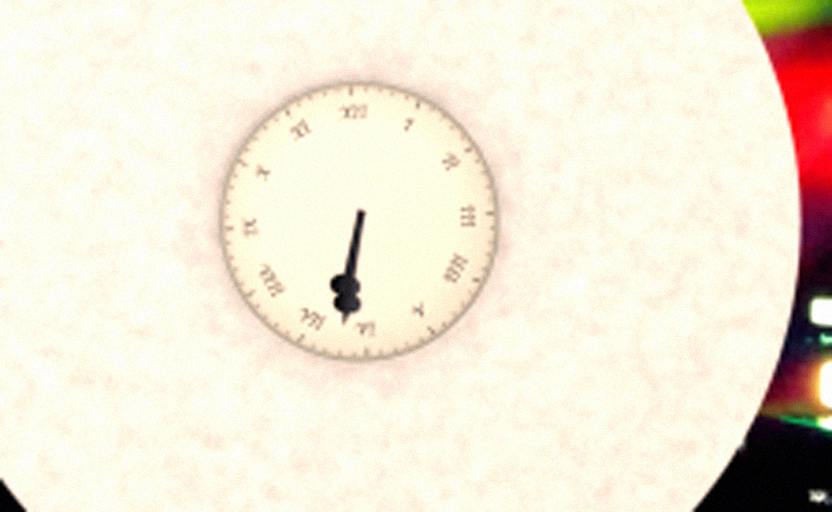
{"hour": 6, "minute": 32}
